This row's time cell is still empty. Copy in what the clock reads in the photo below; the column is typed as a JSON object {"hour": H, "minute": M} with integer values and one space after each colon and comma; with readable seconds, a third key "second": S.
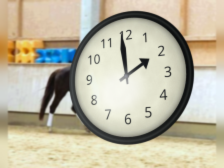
{"hour": 1, "minute": 59}
